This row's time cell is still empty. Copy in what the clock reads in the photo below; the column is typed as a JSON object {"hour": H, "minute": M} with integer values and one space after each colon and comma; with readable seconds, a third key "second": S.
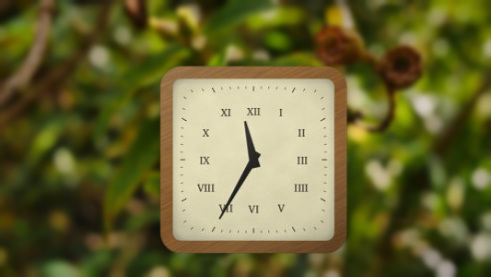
{"hour": 11, "minute": 35}
